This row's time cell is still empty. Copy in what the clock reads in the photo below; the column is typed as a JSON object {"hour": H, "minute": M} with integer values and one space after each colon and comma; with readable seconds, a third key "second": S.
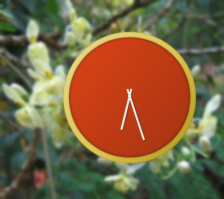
{"hour": 6, "minute": 27}
